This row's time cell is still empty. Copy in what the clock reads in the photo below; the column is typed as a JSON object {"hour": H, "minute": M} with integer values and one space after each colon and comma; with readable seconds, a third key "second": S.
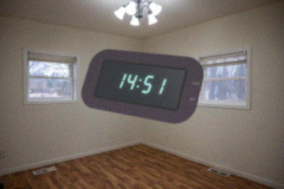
{"hour": 14, "minute": 51}
